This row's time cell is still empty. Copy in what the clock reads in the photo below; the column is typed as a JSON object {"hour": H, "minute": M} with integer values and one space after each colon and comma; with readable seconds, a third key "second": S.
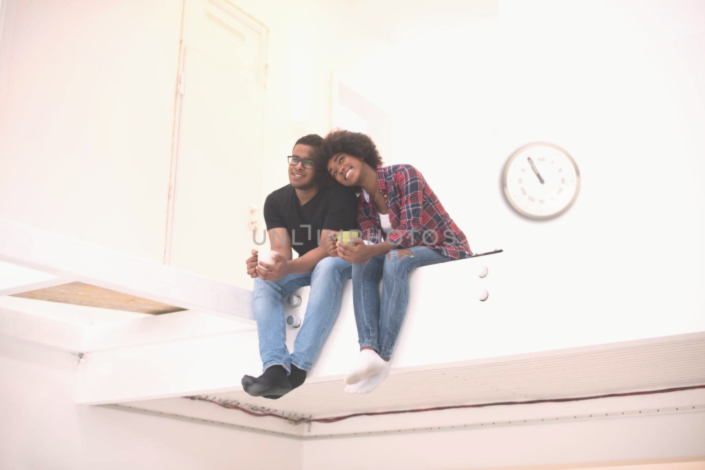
{"hour": 10, "minute": 55}
